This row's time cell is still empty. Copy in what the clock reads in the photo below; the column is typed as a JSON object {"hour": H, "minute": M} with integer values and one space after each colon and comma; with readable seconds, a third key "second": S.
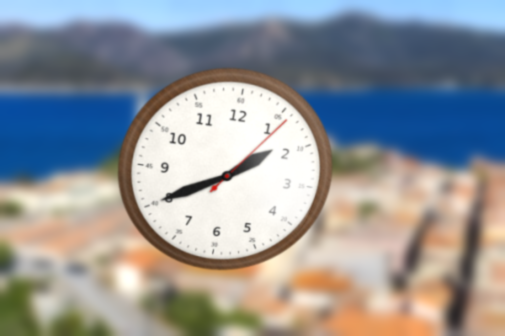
{"hour": 1, "minute": 40, "second": 6}
